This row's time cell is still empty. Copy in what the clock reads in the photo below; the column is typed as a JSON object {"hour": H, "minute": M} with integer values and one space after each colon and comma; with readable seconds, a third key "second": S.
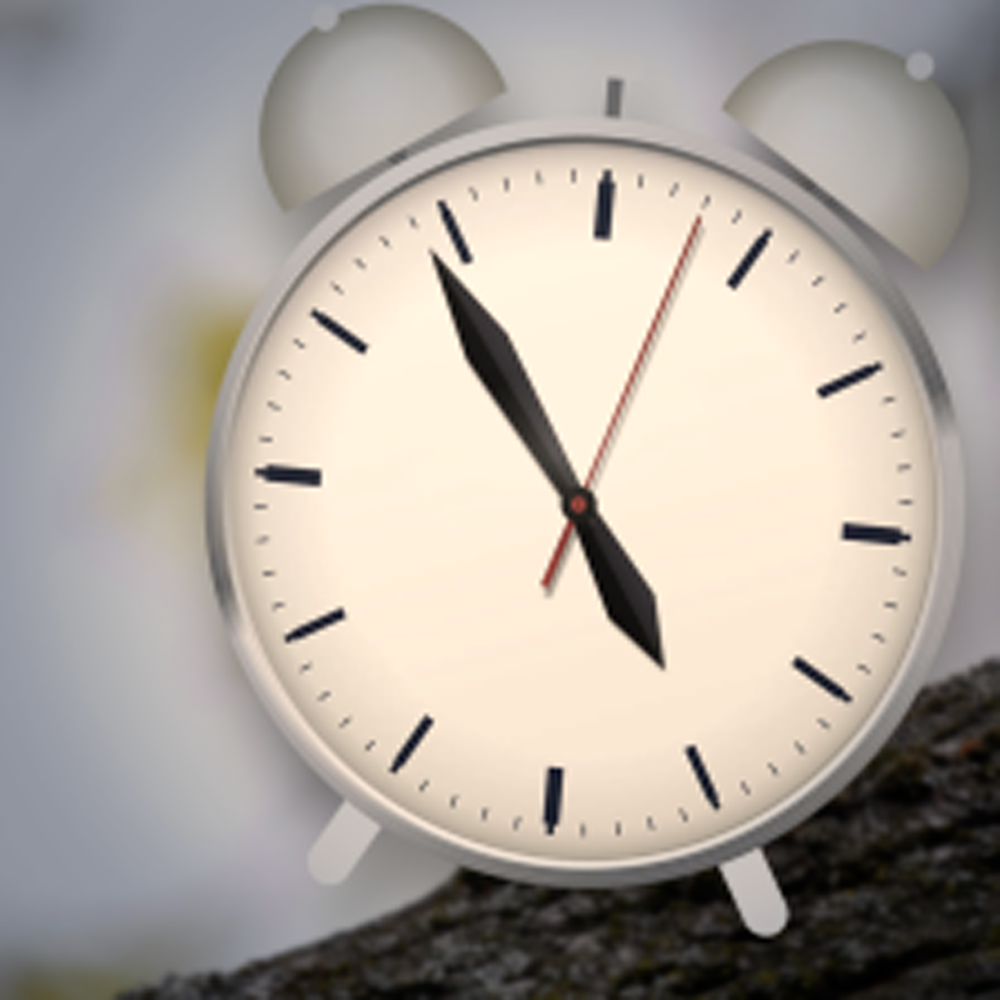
{"hour": 4, "minute": 54, "second": 3}
